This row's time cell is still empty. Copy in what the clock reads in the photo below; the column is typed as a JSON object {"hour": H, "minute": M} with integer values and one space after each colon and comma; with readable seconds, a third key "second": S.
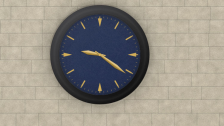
{"hour": 9, "minute": 21}
